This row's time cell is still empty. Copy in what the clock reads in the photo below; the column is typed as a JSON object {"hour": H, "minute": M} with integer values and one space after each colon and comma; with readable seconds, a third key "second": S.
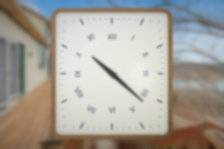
{"hour": 10, "minute": 22}
